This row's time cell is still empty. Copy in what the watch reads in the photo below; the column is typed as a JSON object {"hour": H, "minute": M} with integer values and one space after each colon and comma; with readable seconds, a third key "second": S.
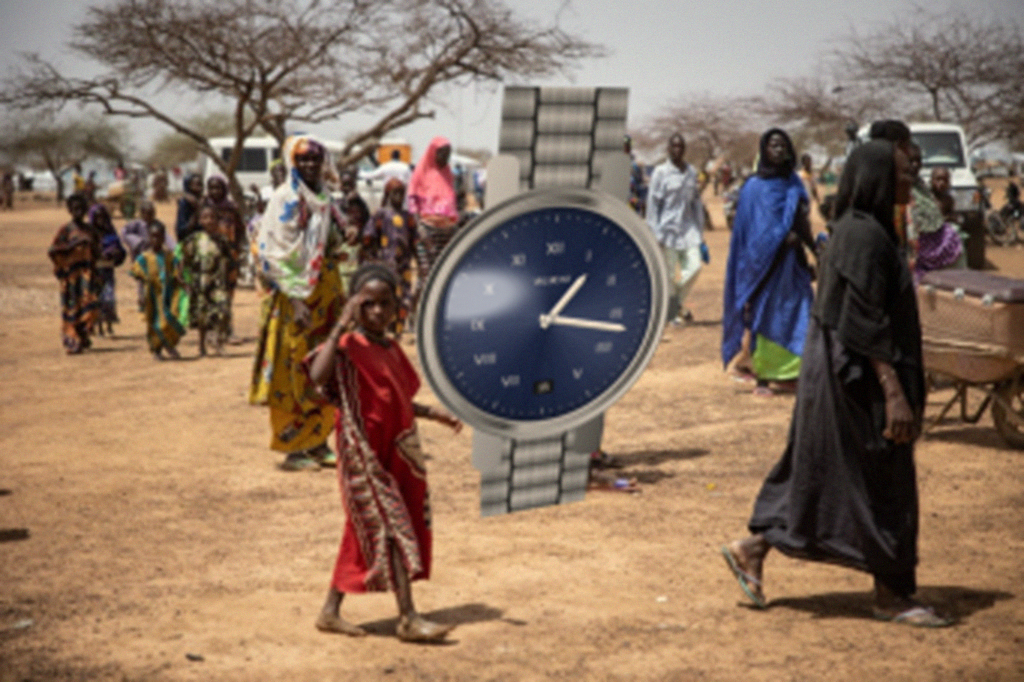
{"hour": 1, "minute": 17}
